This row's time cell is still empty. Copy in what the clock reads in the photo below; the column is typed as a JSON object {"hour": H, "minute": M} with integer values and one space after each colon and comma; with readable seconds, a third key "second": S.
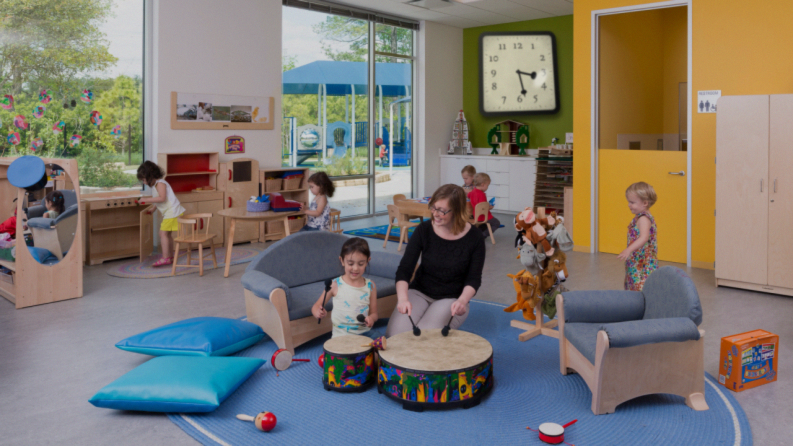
{"hour": 3, "minute": 28}
